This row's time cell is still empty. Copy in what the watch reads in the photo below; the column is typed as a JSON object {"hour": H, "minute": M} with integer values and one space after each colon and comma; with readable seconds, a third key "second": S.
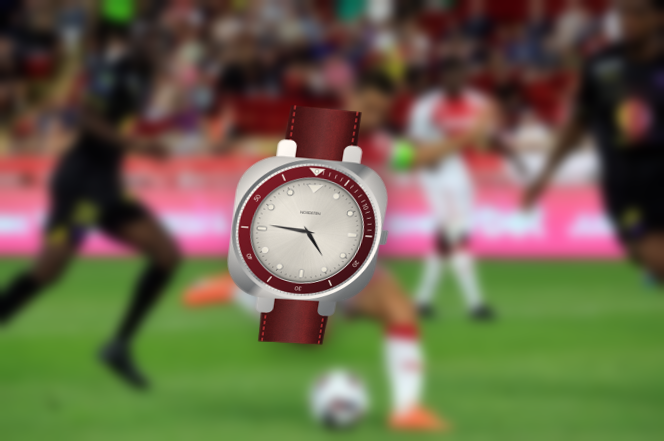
{"hour": 4, "minute": 46}
